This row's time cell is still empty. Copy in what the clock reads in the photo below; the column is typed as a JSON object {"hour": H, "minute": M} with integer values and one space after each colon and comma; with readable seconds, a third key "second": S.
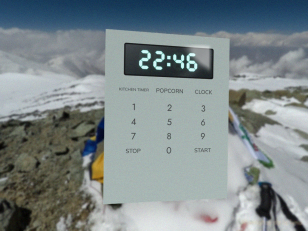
{"hour": 22, "minute": 46}
